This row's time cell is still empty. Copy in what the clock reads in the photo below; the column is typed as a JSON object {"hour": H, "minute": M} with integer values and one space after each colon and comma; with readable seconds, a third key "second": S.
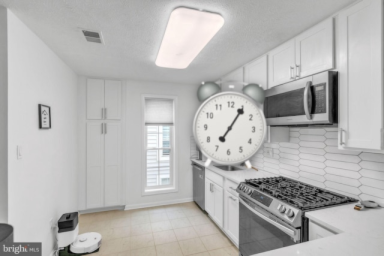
{"hour": 7, "minute": 5}
